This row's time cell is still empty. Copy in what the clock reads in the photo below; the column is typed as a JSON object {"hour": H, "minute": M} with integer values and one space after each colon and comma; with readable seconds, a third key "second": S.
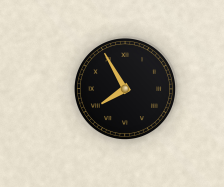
{"hour": 7, "minute": 55}
